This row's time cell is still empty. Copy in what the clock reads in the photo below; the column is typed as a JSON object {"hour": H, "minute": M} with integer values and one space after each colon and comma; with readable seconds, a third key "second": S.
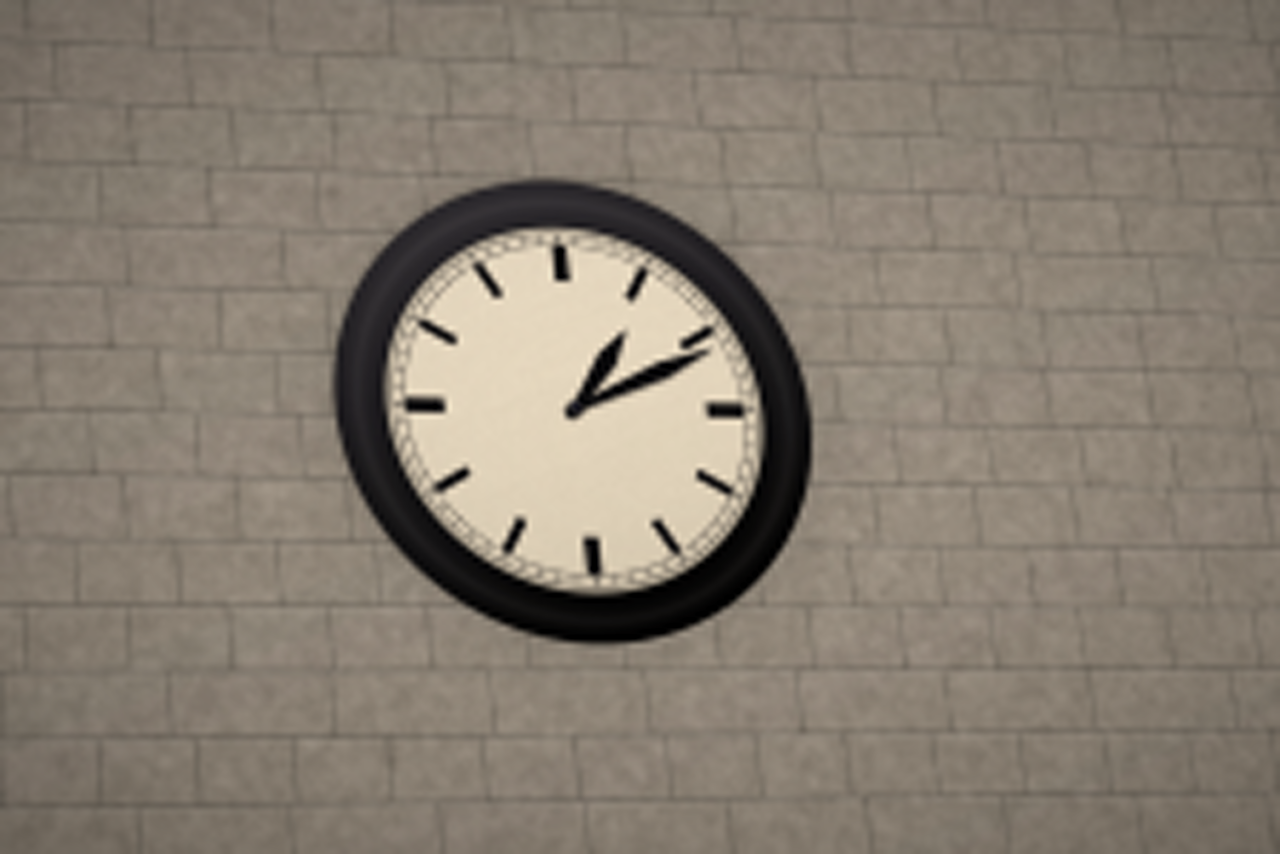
{"hour": 1, "minute": 11}
